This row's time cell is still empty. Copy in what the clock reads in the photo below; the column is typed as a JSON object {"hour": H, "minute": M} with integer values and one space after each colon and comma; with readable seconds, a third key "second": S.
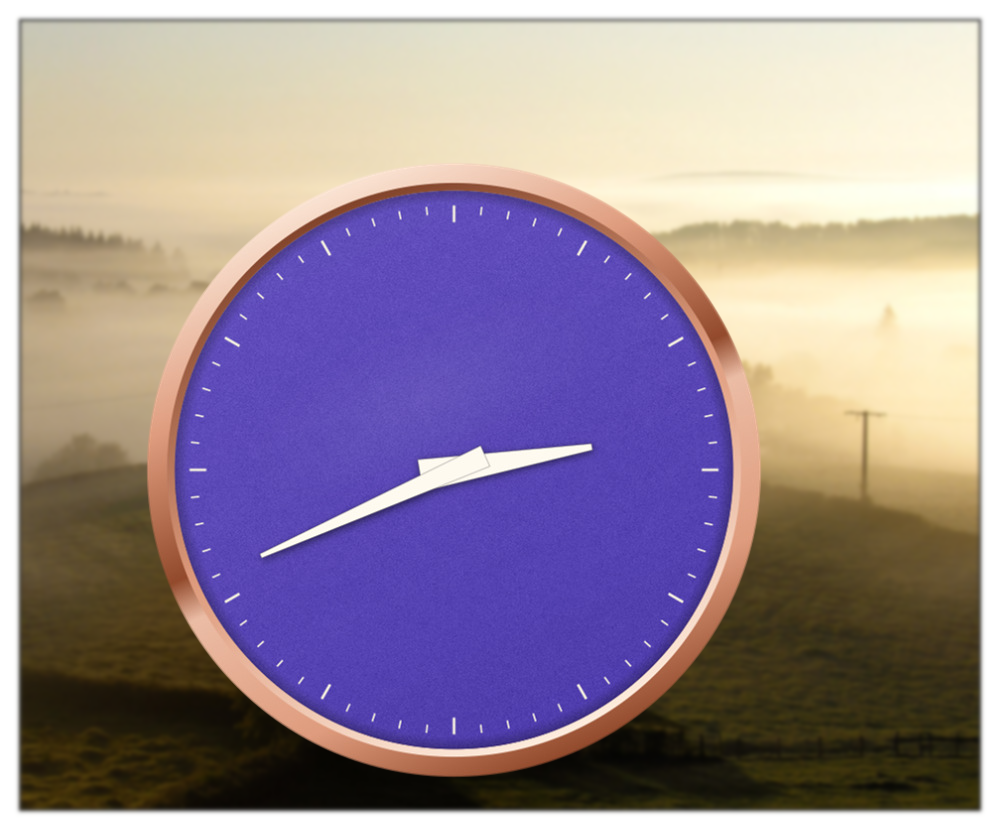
{"hour": 2, "minute": 41}
